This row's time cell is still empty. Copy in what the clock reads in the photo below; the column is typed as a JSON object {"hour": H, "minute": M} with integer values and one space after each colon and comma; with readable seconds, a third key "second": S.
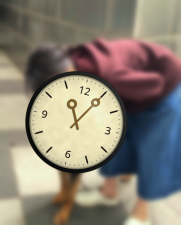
{"hour": 11, "minute": 5}
